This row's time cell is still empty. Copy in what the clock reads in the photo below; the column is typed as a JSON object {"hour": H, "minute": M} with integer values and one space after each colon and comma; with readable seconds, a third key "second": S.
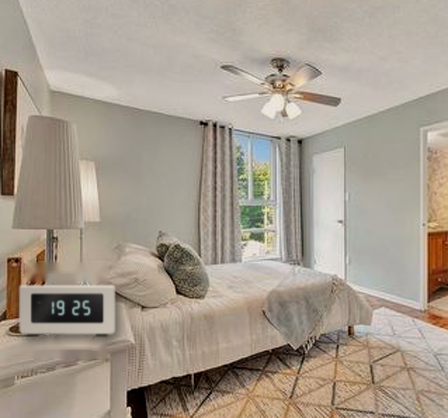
{"hour": 19, "minute": 25}
